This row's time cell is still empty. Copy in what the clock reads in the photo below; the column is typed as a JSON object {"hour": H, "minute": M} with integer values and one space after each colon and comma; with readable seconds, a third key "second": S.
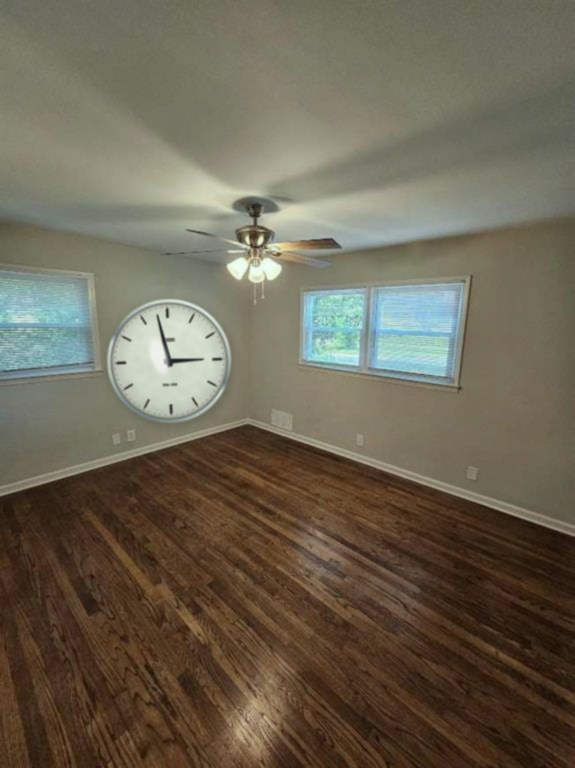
{"hour": 2, "minute": 58}
